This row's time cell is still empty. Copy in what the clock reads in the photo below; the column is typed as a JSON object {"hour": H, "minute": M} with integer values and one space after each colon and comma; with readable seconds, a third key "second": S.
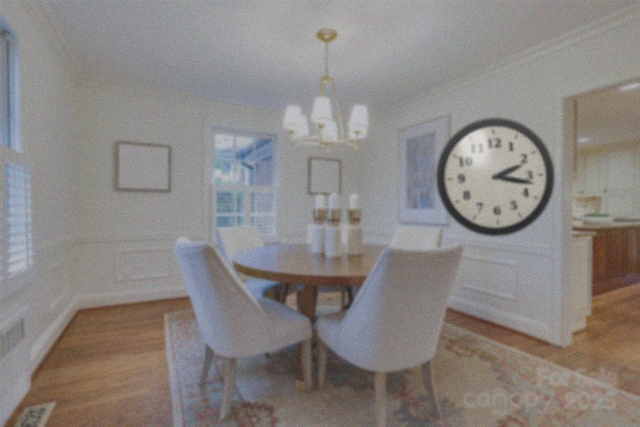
{"hour": 2, "minute": 17}
